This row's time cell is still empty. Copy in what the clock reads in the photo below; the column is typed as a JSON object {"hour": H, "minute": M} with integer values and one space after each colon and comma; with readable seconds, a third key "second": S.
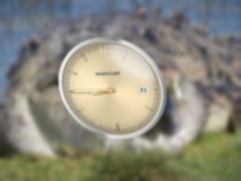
{"hour": 8, "minute": 45}
